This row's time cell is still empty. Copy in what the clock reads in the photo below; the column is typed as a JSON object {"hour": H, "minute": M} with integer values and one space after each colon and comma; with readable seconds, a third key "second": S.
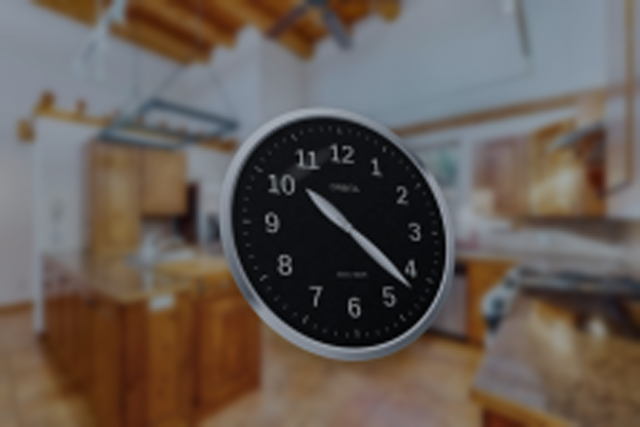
{"hour": 10, "minute": 22}
